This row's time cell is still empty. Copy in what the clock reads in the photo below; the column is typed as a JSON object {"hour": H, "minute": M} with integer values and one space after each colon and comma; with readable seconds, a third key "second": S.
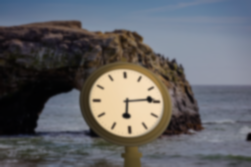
{"hour": 6, "minute": 14}
